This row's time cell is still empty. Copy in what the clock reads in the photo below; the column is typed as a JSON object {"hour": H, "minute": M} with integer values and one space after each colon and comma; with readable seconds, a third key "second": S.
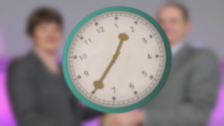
{"hour": 1, "minute": 40}
